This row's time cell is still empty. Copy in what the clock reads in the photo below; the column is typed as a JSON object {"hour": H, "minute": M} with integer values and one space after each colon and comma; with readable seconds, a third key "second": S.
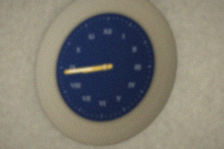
{"hour": 8, "minute": 44}
